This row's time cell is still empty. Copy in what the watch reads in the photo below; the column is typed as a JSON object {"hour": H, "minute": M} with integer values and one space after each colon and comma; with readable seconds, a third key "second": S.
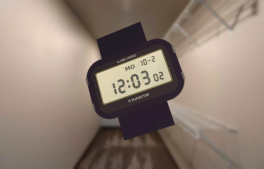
{"hour": 12, "minute": 3, "second": 2}
